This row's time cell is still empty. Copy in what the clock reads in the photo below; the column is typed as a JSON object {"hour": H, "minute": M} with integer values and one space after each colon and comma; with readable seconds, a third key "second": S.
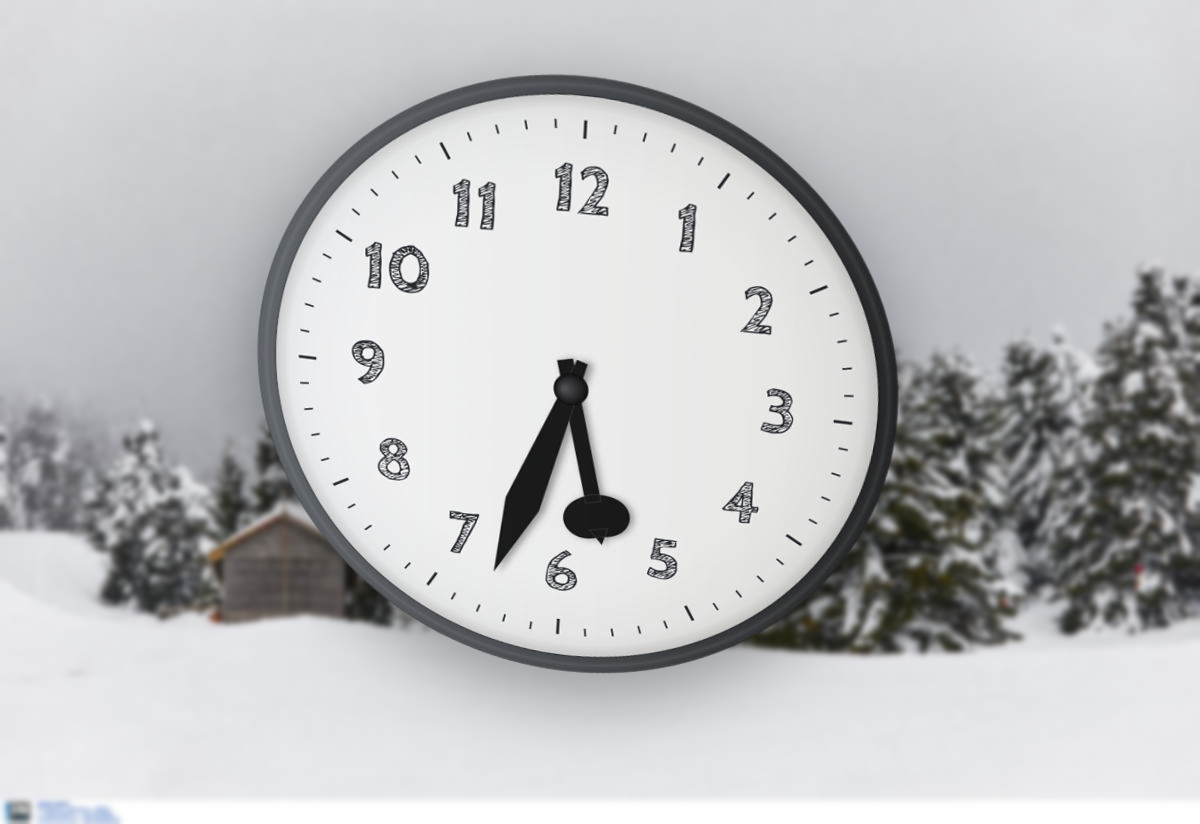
{"hour": 5, "minute": 33}
